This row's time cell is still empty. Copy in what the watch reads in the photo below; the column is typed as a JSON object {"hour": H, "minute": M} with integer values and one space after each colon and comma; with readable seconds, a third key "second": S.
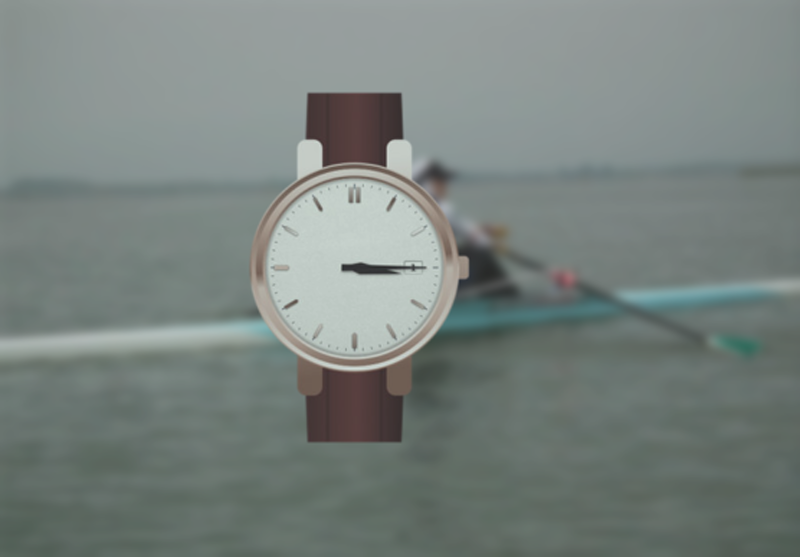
{"hour": 3, "minute": 15}
